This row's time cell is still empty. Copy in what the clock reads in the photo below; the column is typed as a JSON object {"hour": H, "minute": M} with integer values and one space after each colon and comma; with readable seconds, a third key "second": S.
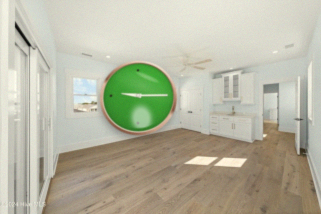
{"hour": 9, "minute": 15}
